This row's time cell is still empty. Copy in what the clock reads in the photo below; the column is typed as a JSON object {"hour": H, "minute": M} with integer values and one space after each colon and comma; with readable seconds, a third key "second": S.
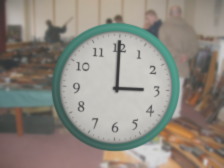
{"hour": 3, "minute": 0}
